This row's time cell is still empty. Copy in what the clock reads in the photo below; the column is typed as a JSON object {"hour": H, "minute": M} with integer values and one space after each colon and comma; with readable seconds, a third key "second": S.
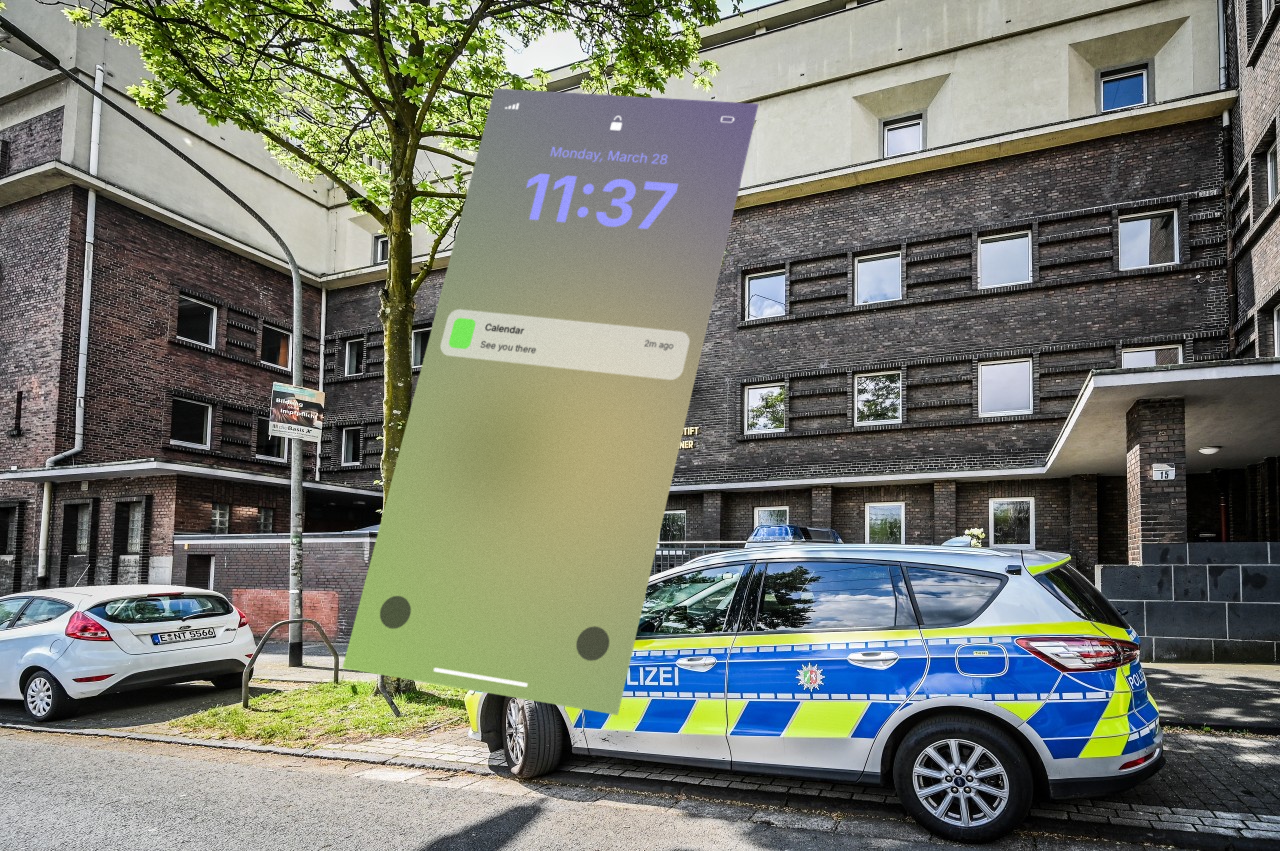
{"hour": 11, "minute": 37}
